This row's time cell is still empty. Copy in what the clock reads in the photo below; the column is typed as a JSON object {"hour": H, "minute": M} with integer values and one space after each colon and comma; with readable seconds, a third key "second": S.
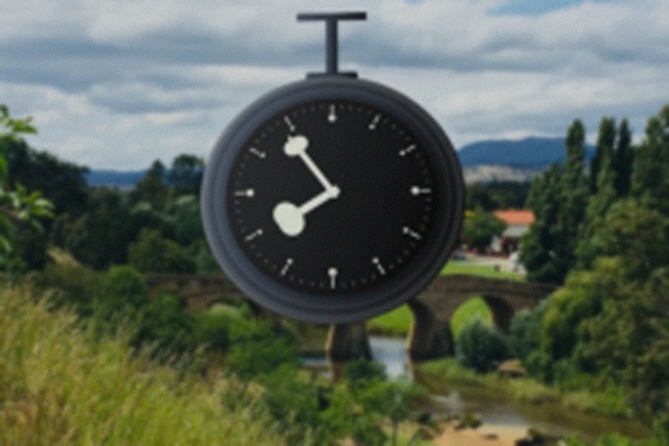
{"hour": 7, "minute": 54}
